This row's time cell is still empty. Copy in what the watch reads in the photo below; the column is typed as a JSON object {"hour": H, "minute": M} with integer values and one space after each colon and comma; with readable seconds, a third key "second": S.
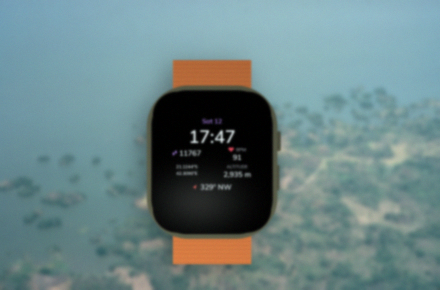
{"hour": 17, "minute": 47}
